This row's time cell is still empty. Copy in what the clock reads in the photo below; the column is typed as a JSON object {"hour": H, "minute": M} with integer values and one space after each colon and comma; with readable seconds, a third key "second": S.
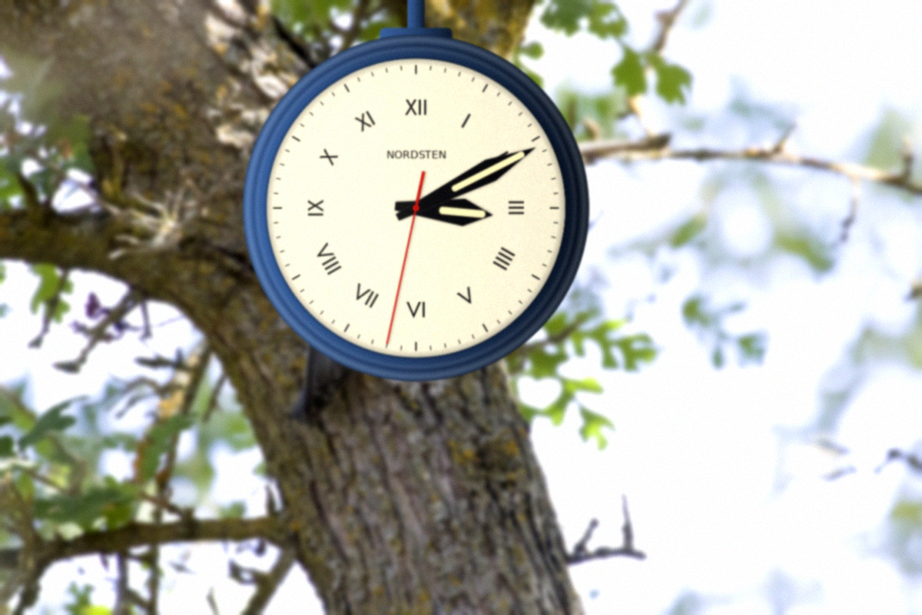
{"hour": 3, "minute": 10, "second": 32}
